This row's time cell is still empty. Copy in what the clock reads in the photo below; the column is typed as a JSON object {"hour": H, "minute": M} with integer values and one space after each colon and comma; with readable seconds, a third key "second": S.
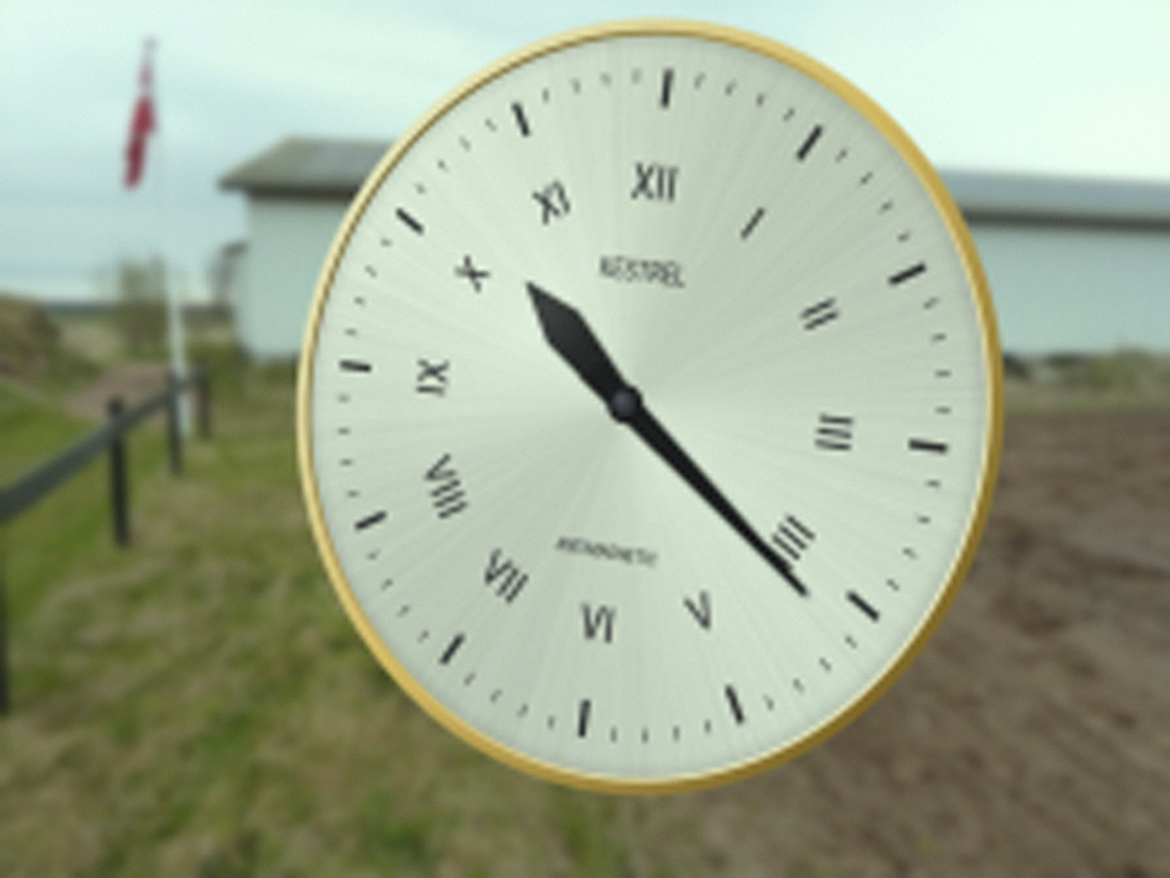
{"hour": 10, "minute": 21}
